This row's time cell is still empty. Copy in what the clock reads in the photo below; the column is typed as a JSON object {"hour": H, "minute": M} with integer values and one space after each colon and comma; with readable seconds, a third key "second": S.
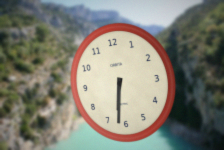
{"hour": 6, "minute": 32}
